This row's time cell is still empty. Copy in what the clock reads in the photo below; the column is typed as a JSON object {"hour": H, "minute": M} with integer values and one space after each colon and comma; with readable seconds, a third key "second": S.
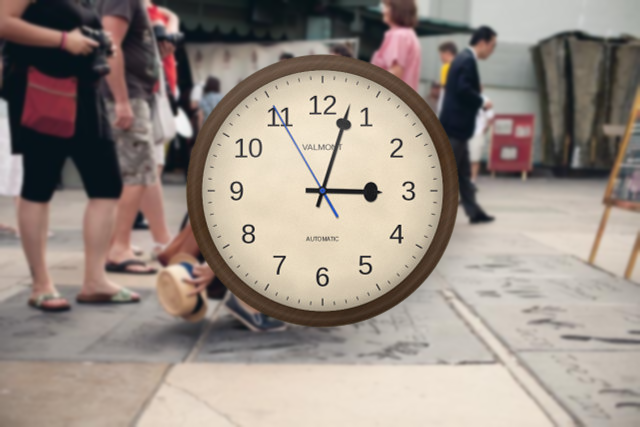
{"hour": 3, "minute": 2, "second": 55}
